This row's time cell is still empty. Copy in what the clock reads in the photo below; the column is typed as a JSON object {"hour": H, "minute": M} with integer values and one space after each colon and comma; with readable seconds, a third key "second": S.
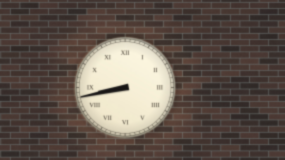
{"hour": 8, "minute": 43}
